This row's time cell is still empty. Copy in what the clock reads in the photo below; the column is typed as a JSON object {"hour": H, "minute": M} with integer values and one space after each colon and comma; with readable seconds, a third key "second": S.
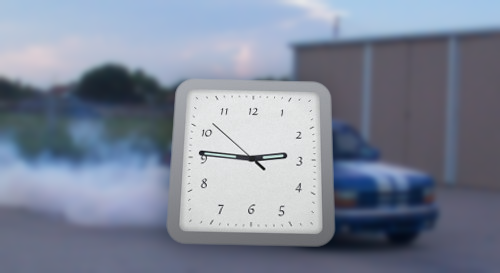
{"hour": 2, "minute": 45, "second": 52}
